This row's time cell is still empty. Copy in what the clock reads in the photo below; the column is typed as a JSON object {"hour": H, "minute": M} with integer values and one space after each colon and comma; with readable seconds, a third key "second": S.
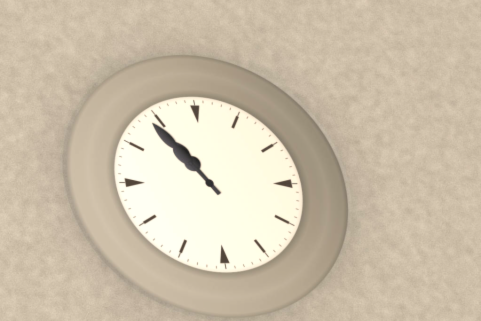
{"hour": 10, "minute": 54}
